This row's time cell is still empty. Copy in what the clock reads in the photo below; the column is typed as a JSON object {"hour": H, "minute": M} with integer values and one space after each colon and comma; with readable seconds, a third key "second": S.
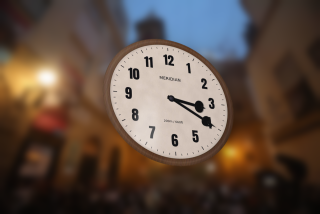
{"hour": 3, "minute": 20}
